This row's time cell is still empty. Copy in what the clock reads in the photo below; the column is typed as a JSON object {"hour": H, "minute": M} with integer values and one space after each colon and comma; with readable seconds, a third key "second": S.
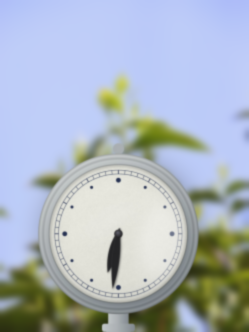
{"hour": 6, "minute": 31}
